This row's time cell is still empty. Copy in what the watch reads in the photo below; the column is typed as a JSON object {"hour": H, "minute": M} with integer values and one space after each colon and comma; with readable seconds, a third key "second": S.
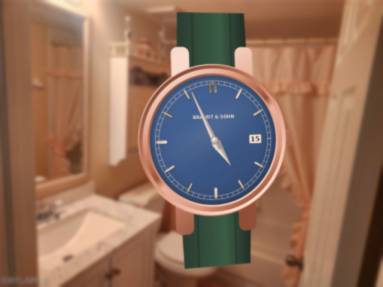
{"hour": 4, "minute": 56}
